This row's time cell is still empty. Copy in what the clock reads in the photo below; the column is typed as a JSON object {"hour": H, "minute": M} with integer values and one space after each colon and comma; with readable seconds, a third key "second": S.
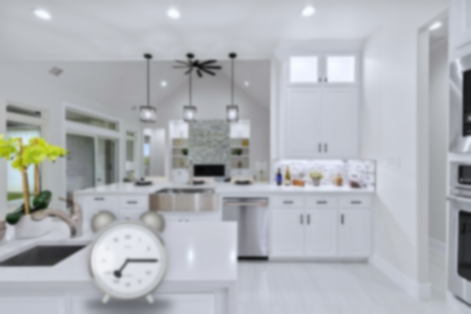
{"hour": 7, "minute": 15}
